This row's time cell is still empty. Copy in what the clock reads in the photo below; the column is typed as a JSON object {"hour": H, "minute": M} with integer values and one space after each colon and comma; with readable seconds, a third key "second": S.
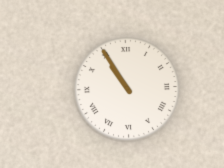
{"hour": 10, "minute": 55}
